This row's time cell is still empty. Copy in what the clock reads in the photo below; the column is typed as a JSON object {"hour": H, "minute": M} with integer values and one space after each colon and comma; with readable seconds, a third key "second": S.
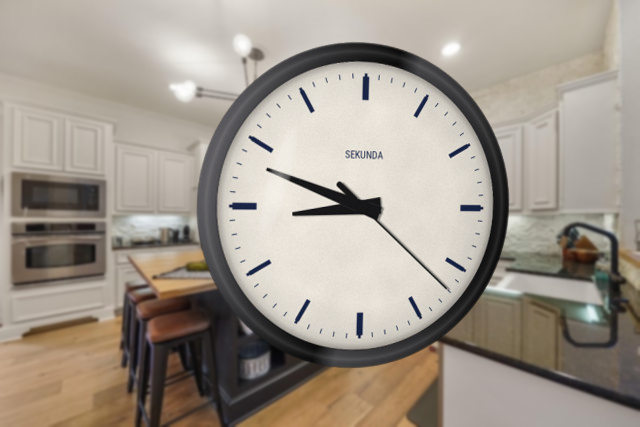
{"hour": 8, "minute": 48, "second": 22}
